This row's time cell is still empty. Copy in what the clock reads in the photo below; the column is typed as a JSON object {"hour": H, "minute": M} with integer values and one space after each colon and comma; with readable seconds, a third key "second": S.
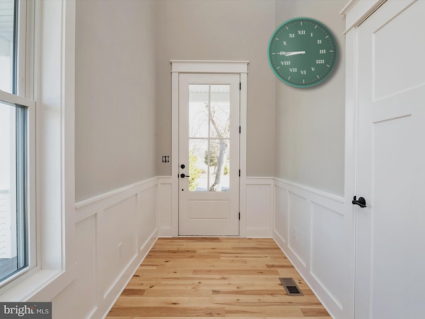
{"hour": 8, "minute": 45}
